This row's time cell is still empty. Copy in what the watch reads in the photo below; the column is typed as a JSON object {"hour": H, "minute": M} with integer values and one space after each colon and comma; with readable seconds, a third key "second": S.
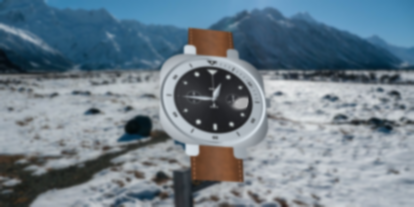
{"hour": 12, "minute": 45}
